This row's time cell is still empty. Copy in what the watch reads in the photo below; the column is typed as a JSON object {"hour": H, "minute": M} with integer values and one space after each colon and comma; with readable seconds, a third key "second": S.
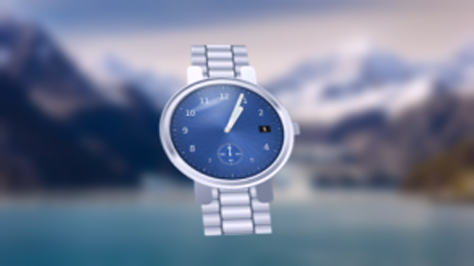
{"hour": 1, "minute": 4}
